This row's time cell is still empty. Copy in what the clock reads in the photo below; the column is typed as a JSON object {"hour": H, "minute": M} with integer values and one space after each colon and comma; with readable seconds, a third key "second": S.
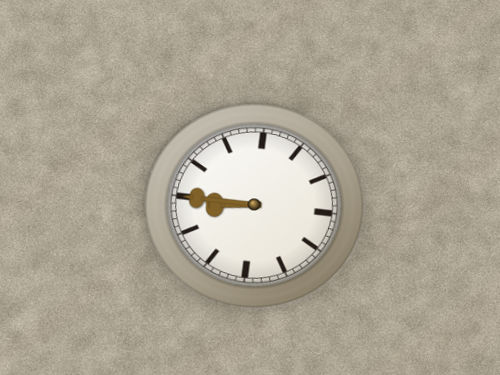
{"hour": 8, "minute": 45}
